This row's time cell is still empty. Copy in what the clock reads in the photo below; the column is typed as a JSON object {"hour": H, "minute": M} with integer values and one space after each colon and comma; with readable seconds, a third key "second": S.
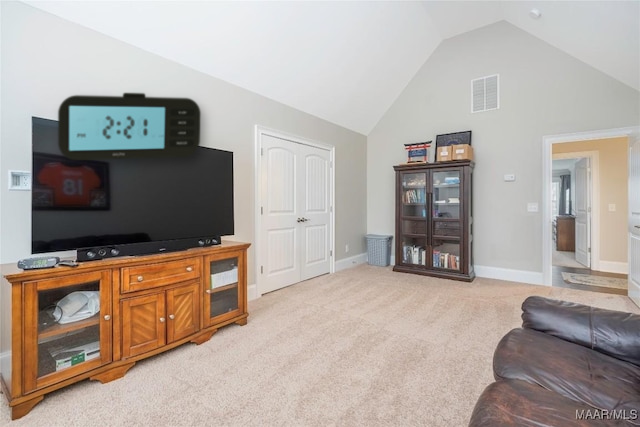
{"hour": 2, "minute": 21}
